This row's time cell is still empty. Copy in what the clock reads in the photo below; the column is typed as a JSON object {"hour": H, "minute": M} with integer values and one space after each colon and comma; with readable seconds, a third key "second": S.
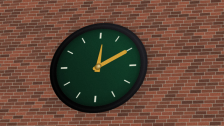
{"hour": 12, "minute": 10}
